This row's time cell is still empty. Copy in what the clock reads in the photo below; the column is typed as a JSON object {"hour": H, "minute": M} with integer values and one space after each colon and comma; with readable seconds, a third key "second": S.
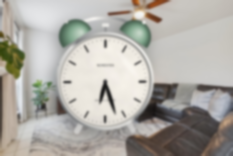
{"hour": 6, "minute": 27}
